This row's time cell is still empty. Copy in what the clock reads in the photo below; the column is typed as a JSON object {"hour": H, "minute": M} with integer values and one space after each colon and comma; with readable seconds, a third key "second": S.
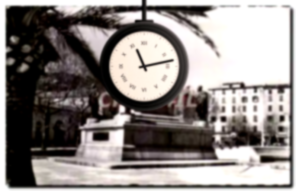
{"hour": 11, "minute": 13}
